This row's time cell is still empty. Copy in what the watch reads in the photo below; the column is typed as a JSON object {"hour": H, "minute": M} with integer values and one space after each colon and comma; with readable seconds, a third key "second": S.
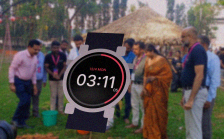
{"hour": 3, "minute": 11}
